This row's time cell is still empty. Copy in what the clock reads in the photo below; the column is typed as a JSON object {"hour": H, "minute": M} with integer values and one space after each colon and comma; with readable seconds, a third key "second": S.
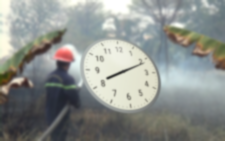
{"hour": 8, "minute": 11}
